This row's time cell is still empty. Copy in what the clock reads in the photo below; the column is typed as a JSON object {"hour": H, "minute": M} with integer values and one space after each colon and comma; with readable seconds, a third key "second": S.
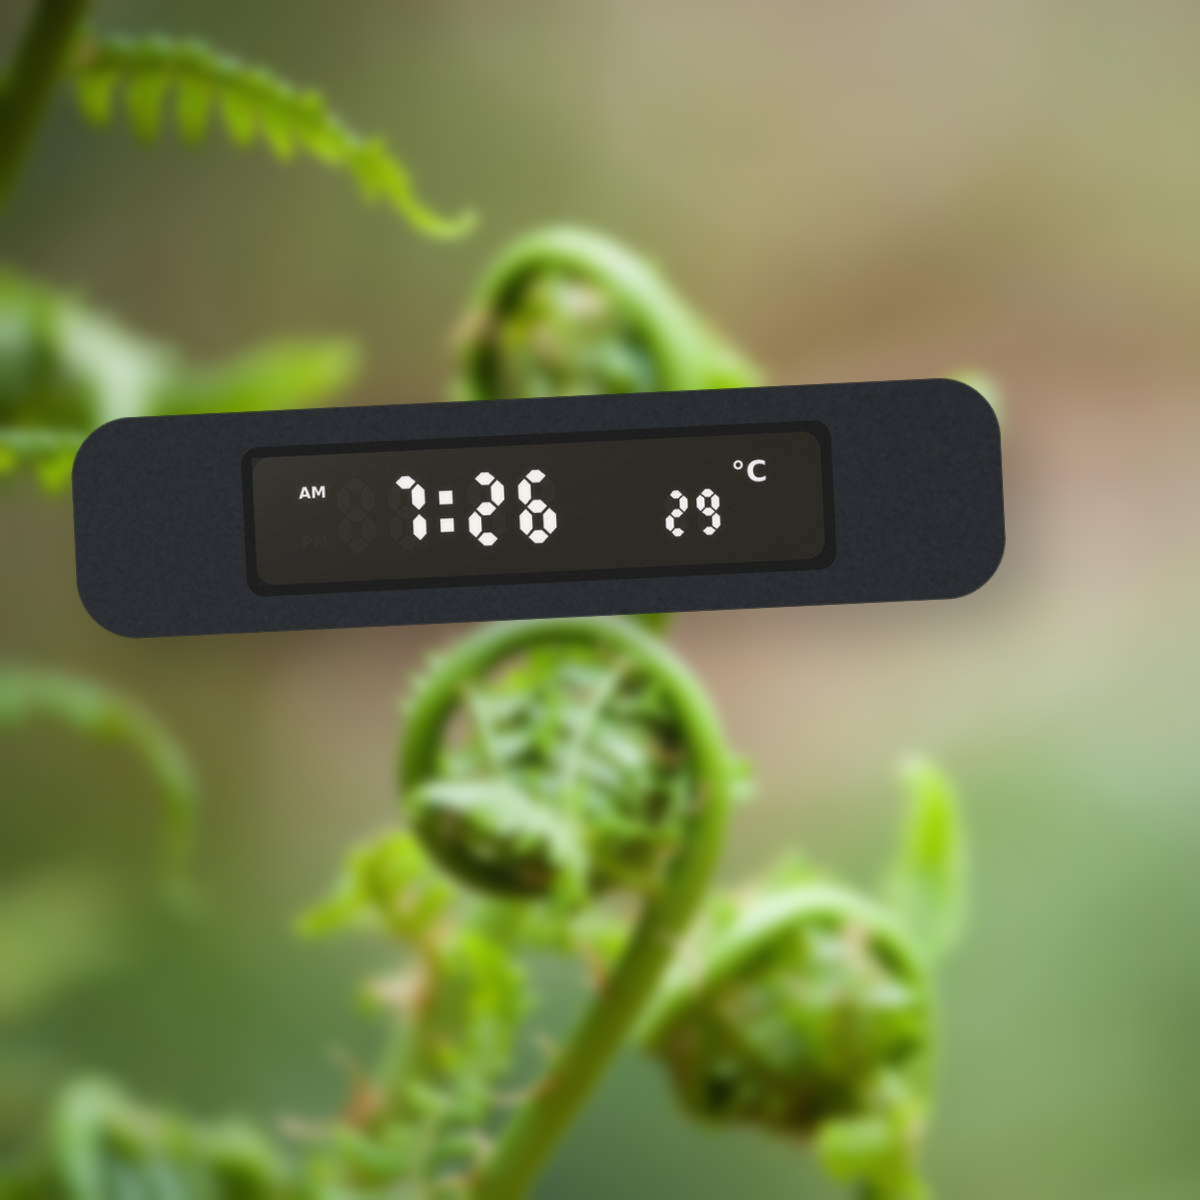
{"hour": 7, "minute": 26}
